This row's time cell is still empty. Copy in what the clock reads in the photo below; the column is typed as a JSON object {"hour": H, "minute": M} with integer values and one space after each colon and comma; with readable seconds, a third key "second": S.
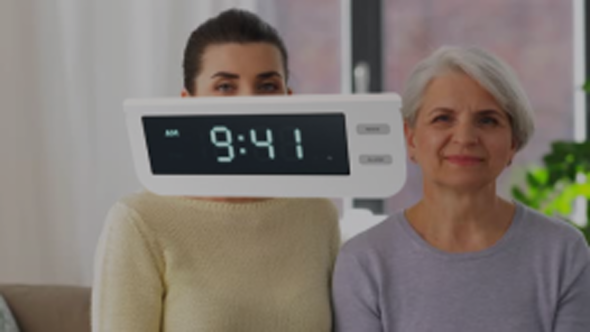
{"hour": 9, "minute": 41}
